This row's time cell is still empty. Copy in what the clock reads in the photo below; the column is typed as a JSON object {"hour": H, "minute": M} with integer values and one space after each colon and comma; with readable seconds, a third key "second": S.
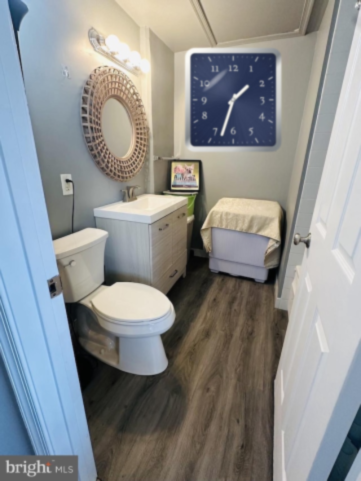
{"hour": 1, "minute": 33}
